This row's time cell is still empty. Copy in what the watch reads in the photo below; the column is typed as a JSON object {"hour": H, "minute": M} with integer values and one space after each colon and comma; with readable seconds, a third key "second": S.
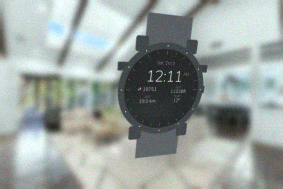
{"hour": 12, "minute": 11}
